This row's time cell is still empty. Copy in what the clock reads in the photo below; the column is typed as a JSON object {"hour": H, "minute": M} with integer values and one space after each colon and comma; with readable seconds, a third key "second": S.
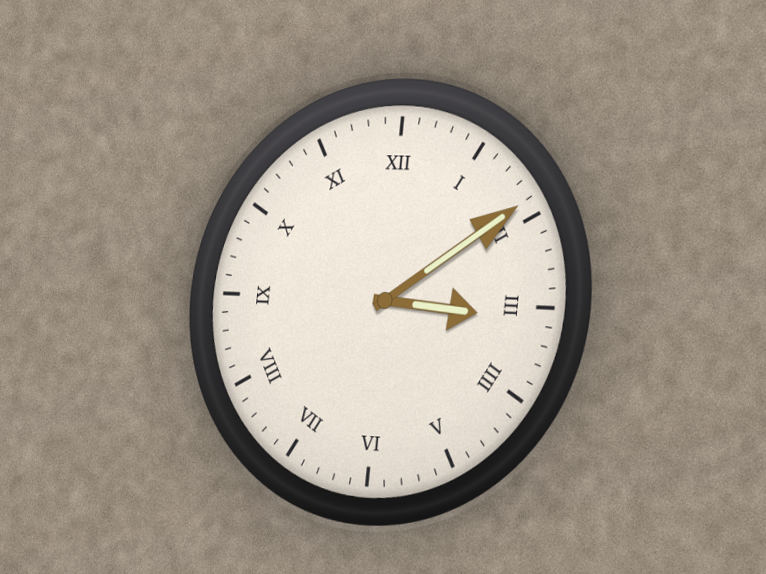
{"hour": 3, "minute": 9}
